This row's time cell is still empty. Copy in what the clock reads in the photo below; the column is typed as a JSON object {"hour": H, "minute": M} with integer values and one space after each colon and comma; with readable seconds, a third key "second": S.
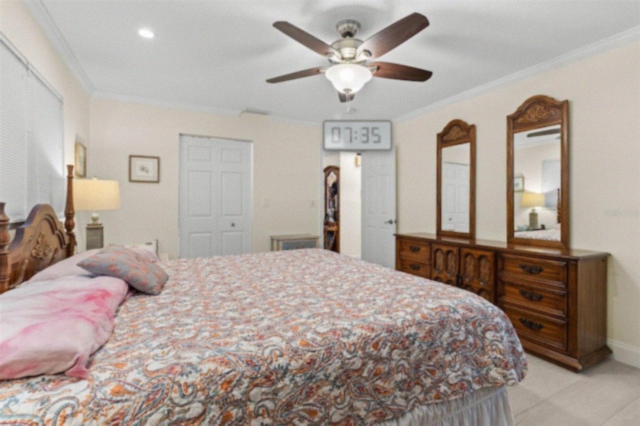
{"hour": 7, "minute": 35}
